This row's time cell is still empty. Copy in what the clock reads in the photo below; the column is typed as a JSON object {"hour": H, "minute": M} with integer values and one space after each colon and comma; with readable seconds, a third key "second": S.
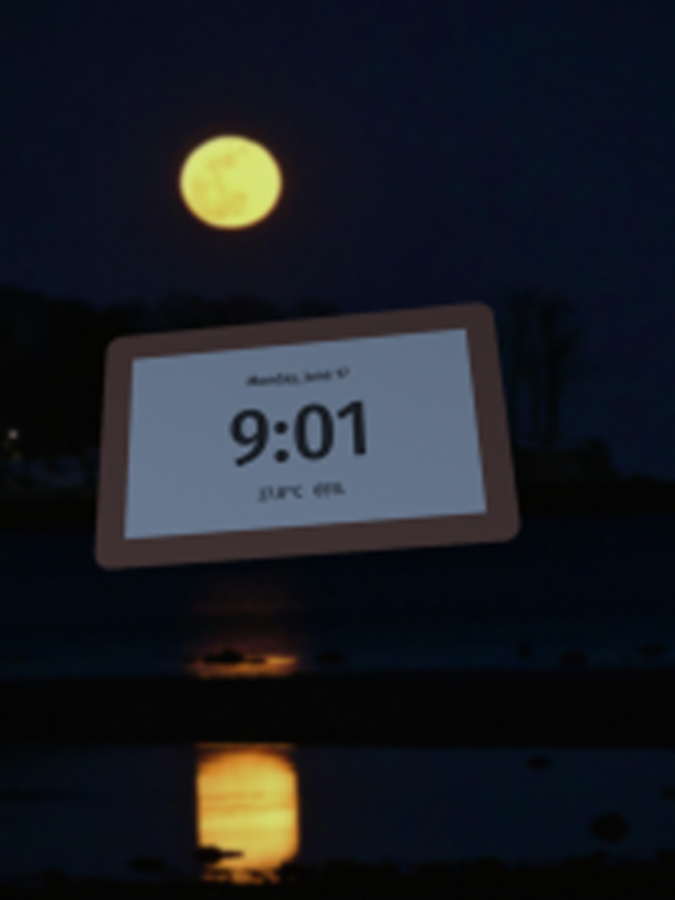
{"hour": 9, "minute": 1}
